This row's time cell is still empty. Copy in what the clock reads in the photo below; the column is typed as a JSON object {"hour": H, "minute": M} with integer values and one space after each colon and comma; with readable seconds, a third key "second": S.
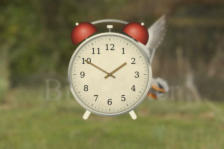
{"hour": 1, "minute": 50}
